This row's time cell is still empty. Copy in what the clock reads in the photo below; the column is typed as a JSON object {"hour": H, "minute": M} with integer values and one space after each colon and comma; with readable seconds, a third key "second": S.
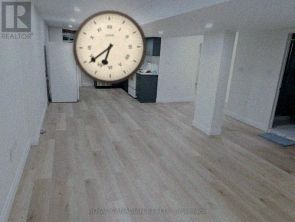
{"hour": 6, "minute": 39}
